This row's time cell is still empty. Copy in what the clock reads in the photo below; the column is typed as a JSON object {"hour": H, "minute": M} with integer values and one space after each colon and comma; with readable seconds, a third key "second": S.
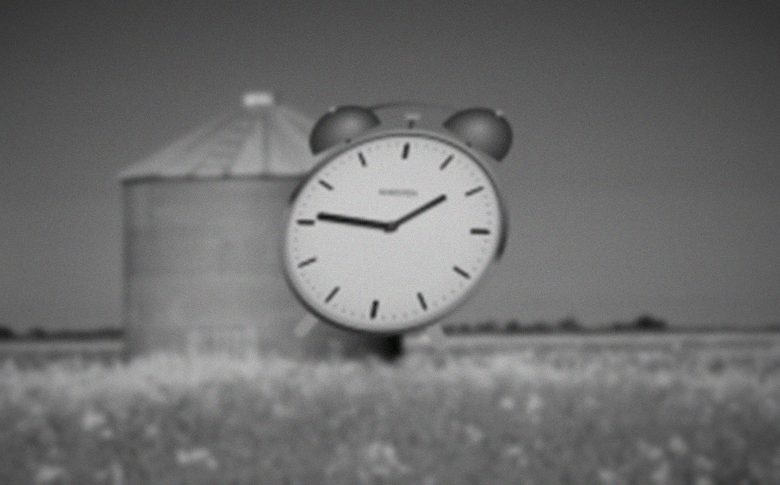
{"hour": 1, "minute": 46}
